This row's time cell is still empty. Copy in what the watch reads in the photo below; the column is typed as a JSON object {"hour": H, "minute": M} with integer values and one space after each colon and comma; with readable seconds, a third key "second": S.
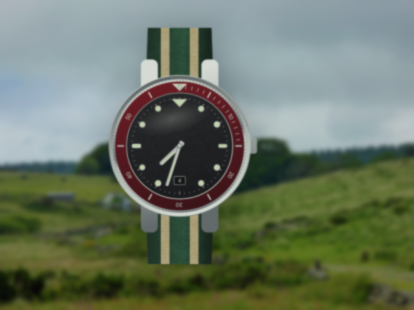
{"hour": 7, "minute": 33}
